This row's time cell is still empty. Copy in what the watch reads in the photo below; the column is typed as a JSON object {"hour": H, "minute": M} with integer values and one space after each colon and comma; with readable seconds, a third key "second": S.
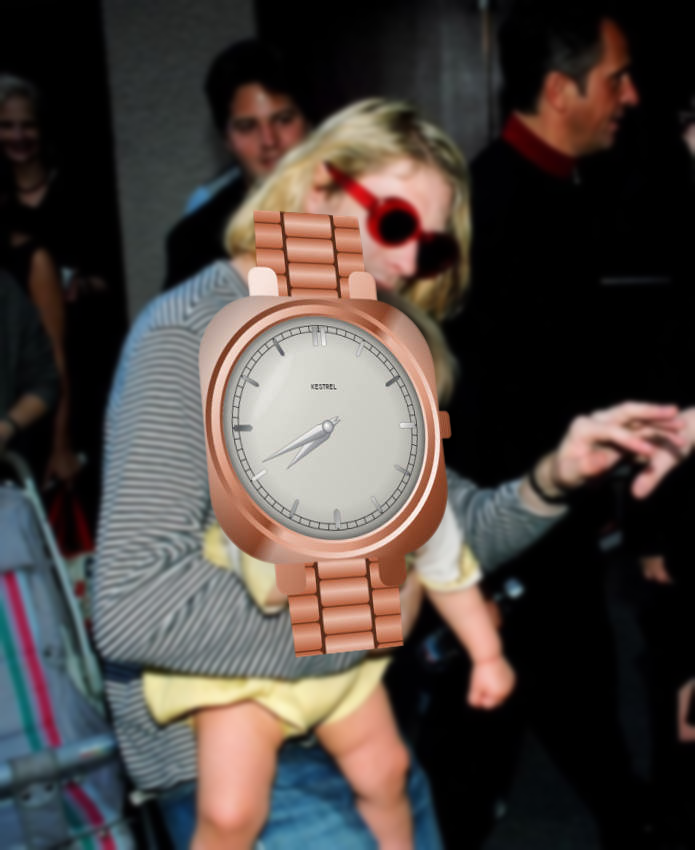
{"hour": 7, "minute": 41}
